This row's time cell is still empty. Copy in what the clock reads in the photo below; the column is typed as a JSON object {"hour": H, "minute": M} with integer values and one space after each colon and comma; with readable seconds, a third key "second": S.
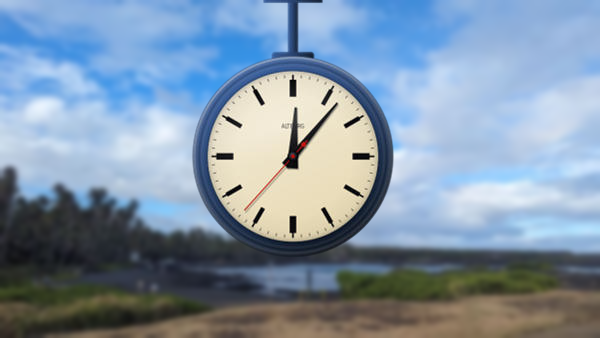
{"hour": 12, "minute": 6, "second": 37}
